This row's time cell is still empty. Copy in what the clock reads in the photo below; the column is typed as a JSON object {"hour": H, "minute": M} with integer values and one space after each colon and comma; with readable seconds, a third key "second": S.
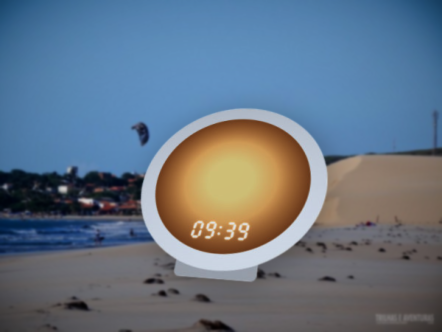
{"hour": 9, "minute": 39}
